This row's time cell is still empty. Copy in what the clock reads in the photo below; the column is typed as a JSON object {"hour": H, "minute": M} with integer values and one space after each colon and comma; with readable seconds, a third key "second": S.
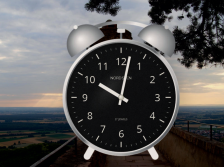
{"hour": 10, "minute": 2}
